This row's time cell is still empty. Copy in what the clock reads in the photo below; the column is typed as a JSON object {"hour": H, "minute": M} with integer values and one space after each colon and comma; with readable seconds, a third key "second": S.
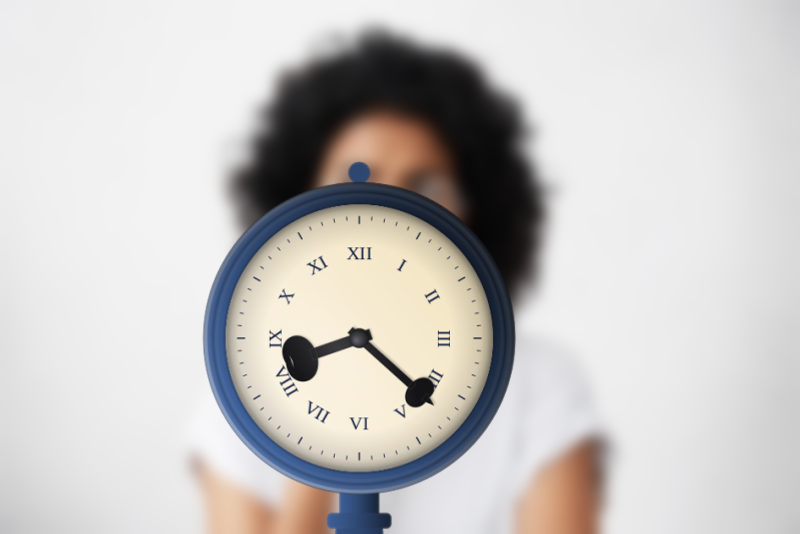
{"hour": 8, "minute": 22}
